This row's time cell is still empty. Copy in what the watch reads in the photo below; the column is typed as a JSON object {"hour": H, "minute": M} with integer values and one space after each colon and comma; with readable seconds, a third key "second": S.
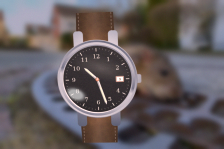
{"hour": 10, "minute": 27}
